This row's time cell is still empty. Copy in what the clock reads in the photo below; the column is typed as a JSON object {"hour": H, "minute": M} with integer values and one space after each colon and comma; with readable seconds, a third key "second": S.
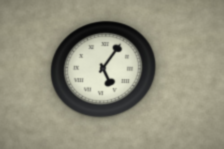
{"hour": 5, "minute": 5}
